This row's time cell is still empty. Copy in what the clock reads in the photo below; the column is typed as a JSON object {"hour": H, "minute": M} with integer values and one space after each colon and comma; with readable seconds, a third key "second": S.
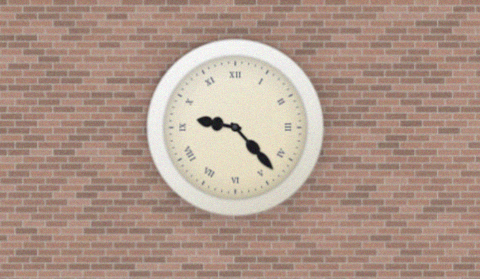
{"hour": 9, "minute": 23}
